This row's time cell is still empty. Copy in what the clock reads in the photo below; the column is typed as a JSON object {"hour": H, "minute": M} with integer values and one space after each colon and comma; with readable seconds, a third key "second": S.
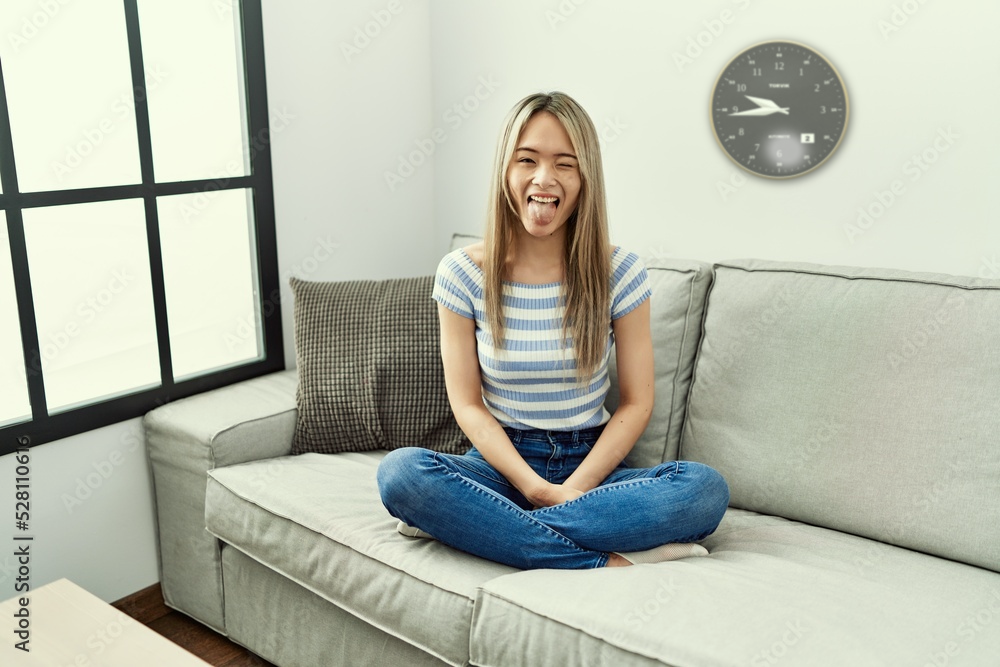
{"hour": 9, "minute": 44}
